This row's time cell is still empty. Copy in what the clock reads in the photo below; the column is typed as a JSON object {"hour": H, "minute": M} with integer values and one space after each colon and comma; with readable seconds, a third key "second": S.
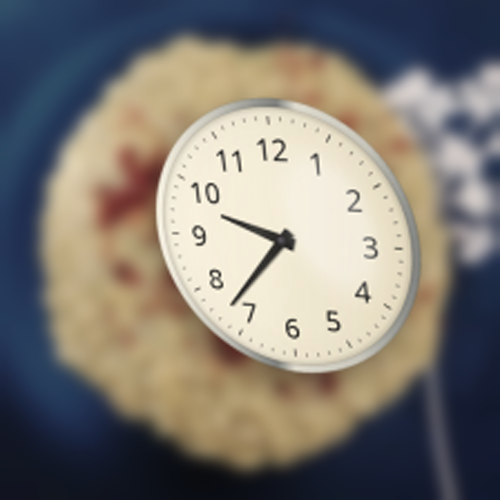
{"hour": 9, "minute": 37}
